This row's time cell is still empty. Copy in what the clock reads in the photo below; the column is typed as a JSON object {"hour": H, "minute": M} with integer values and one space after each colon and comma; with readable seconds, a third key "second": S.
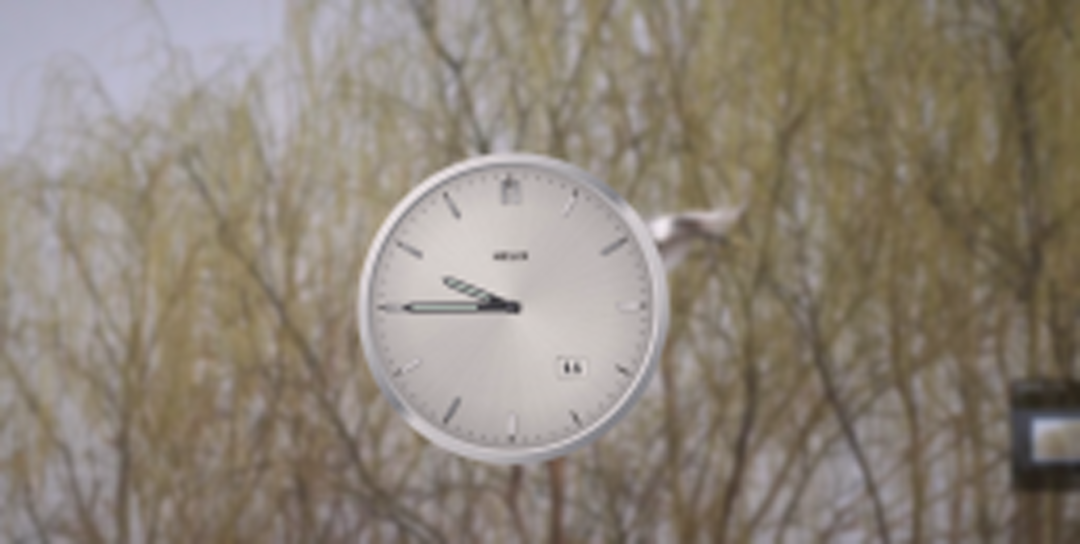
{"hour": 9, "minute": 45}
